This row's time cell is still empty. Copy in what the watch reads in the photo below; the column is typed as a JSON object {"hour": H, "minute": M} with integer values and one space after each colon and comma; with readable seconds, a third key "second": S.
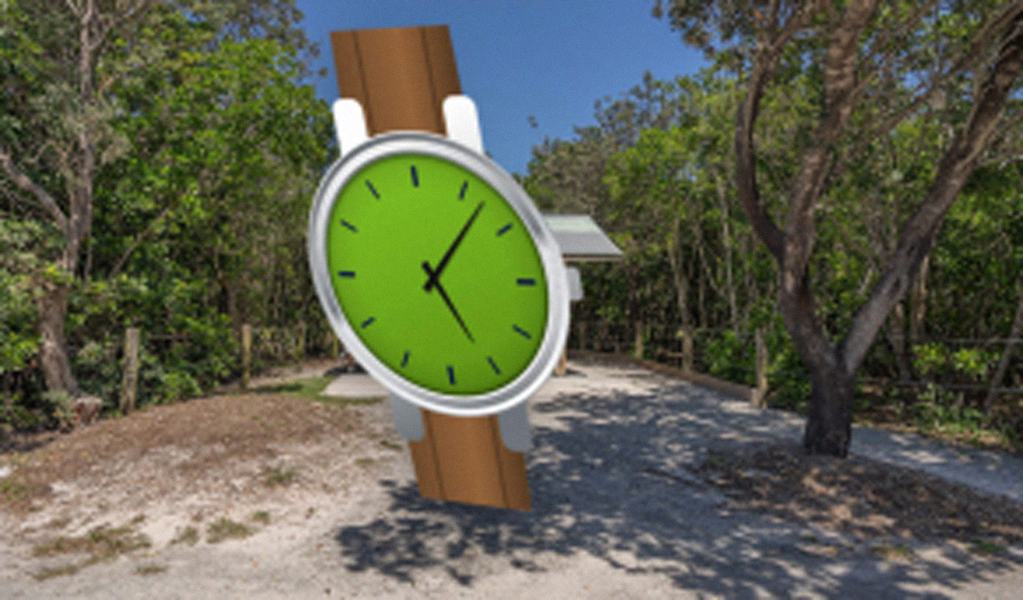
{"hour": 5, "minute": 7}
